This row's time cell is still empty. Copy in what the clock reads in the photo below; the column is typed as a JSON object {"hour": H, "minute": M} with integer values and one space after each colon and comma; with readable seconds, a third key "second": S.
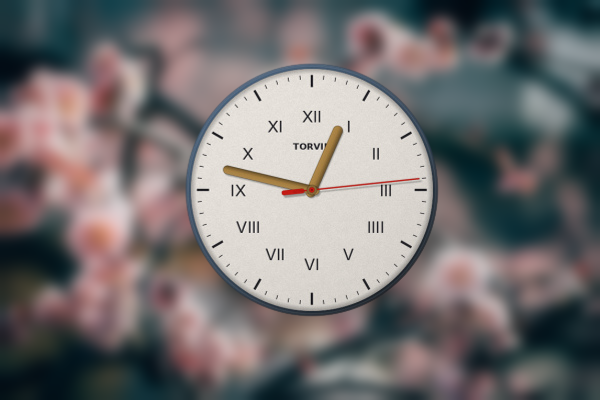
{"hour": 12, "minute": 47, "second": 14}
